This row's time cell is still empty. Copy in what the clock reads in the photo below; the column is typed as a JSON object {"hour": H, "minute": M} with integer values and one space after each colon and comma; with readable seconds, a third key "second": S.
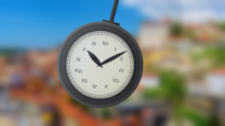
{"hour": 10, "minute": 8}
